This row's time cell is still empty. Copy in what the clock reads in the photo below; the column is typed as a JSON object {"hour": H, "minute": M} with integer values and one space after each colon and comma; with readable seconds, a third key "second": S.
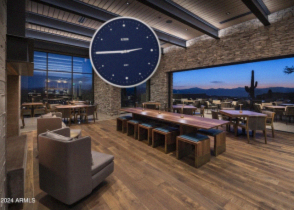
{"hour": 2, "minute": 45}
